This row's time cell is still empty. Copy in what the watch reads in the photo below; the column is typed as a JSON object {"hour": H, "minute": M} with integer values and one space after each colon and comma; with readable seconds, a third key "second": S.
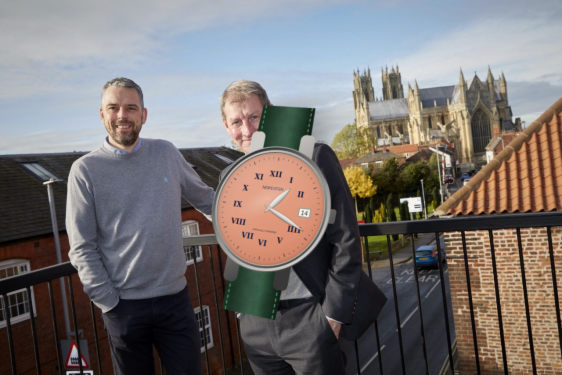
{"hour": 1, "minute": 19}
